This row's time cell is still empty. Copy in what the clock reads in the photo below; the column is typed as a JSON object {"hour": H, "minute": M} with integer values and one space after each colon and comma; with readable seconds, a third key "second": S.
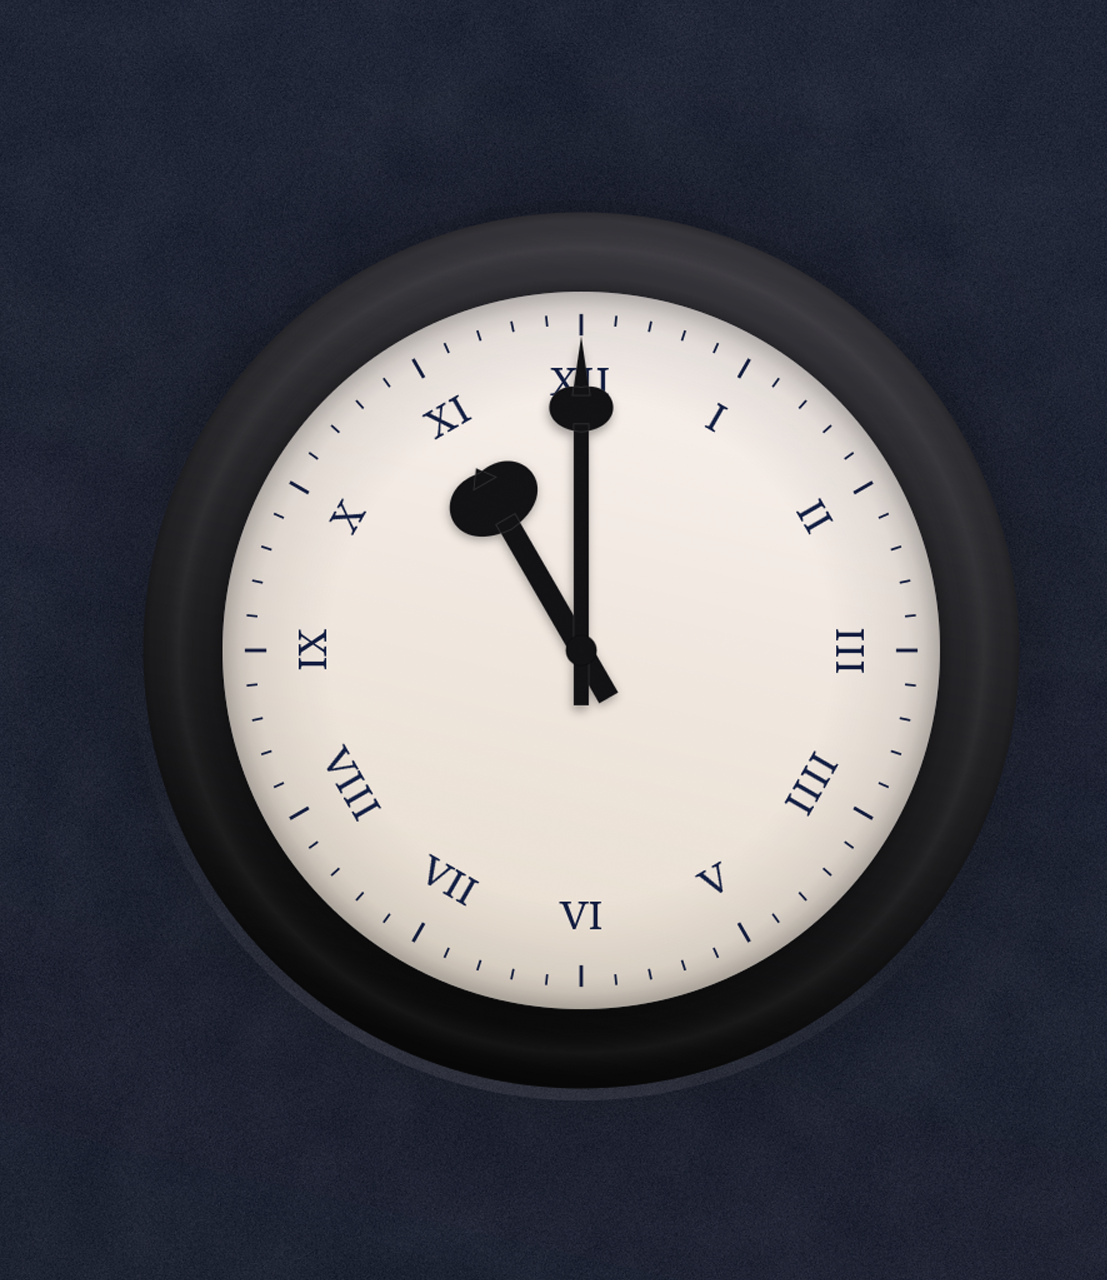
{"hour": 11, "minute": 0}
